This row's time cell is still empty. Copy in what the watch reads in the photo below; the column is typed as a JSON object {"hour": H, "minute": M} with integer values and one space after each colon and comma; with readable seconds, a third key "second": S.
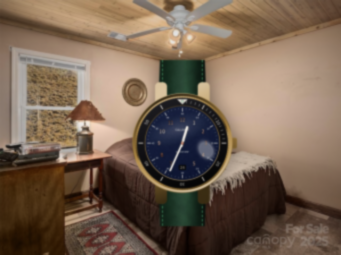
{"hour": 12, "minute": 34}
